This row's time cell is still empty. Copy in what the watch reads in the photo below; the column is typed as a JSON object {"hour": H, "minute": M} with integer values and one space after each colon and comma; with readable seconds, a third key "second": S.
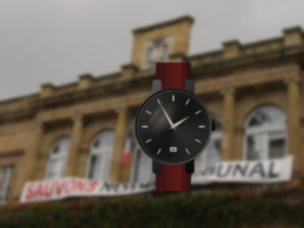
{"hour": 1, "minute": 55}
